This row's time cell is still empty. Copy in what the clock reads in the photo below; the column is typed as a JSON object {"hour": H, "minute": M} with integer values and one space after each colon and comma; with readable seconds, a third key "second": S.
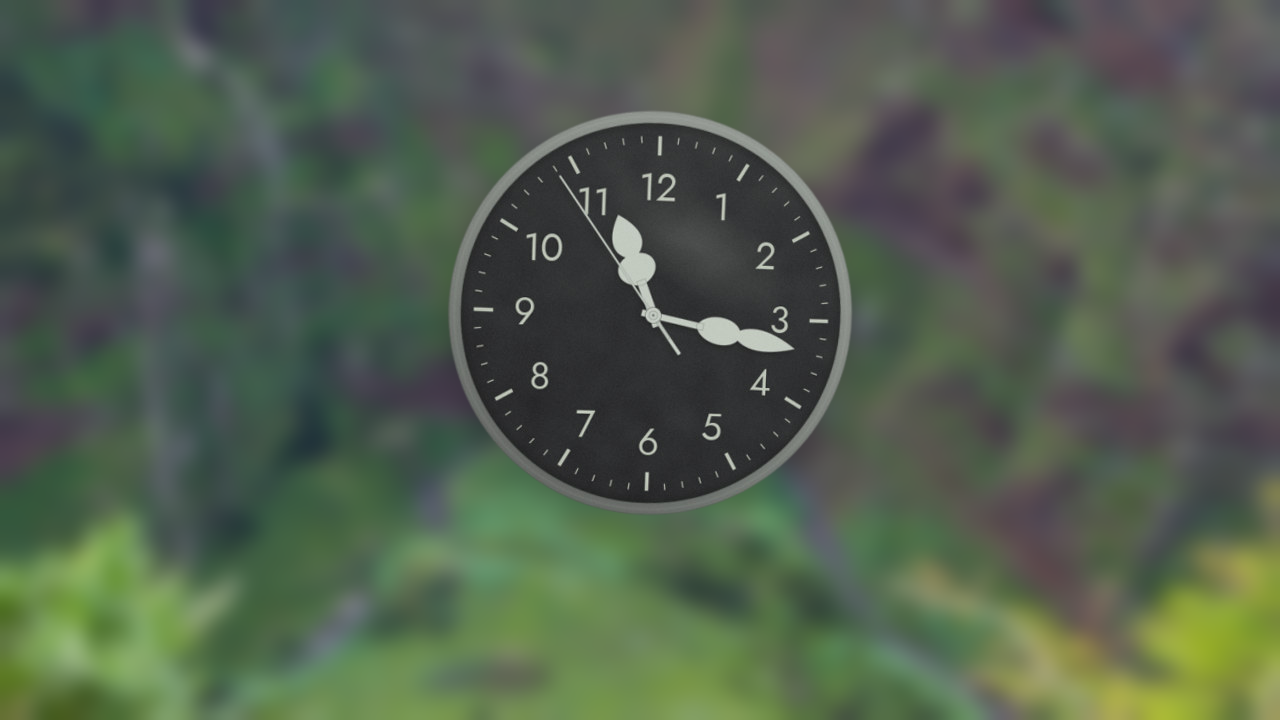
{"hour": 11, "minute": 16, "second": 54}
